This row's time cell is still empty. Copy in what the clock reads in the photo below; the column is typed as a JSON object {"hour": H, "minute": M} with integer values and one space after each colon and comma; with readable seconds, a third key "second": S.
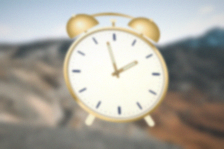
{"hour": 1, "minute": 58}
